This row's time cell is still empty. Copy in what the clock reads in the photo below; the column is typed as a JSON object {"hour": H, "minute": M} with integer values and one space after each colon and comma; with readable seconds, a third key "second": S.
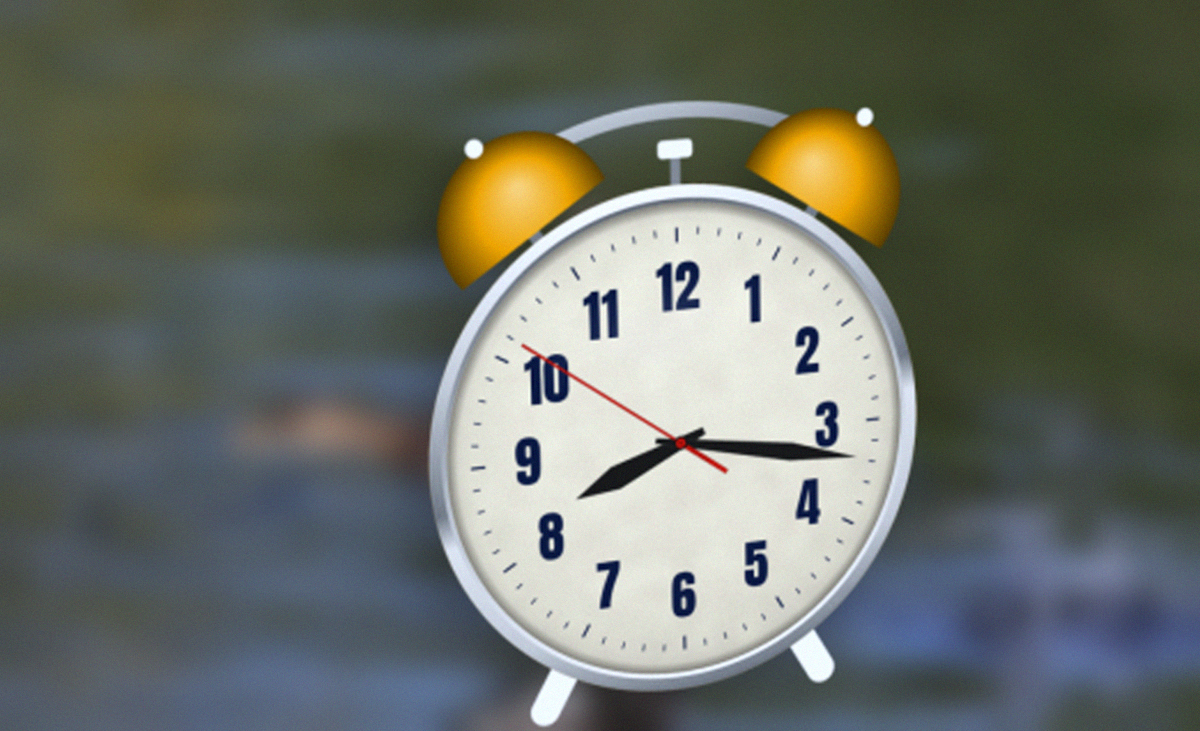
{"hour": 8, "minute": 16, "second": 51}
